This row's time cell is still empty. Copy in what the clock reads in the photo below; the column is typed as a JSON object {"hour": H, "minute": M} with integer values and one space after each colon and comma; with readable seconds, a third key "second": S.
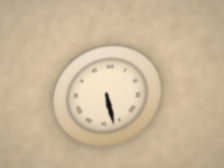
{"hour": 5, "minute": 27}
